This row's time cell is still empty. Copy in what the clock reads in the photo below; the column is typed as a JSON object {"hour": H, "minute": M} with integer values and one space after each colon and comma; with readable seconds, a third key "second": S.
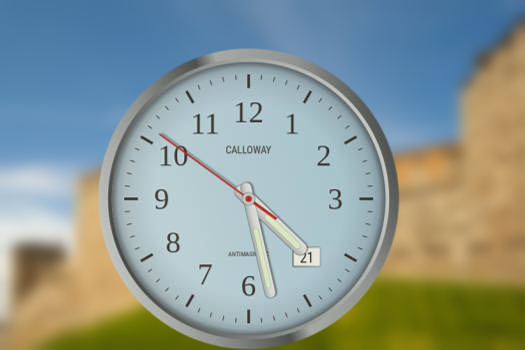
{"hour": 4, "minute": 27, "second": 51}
